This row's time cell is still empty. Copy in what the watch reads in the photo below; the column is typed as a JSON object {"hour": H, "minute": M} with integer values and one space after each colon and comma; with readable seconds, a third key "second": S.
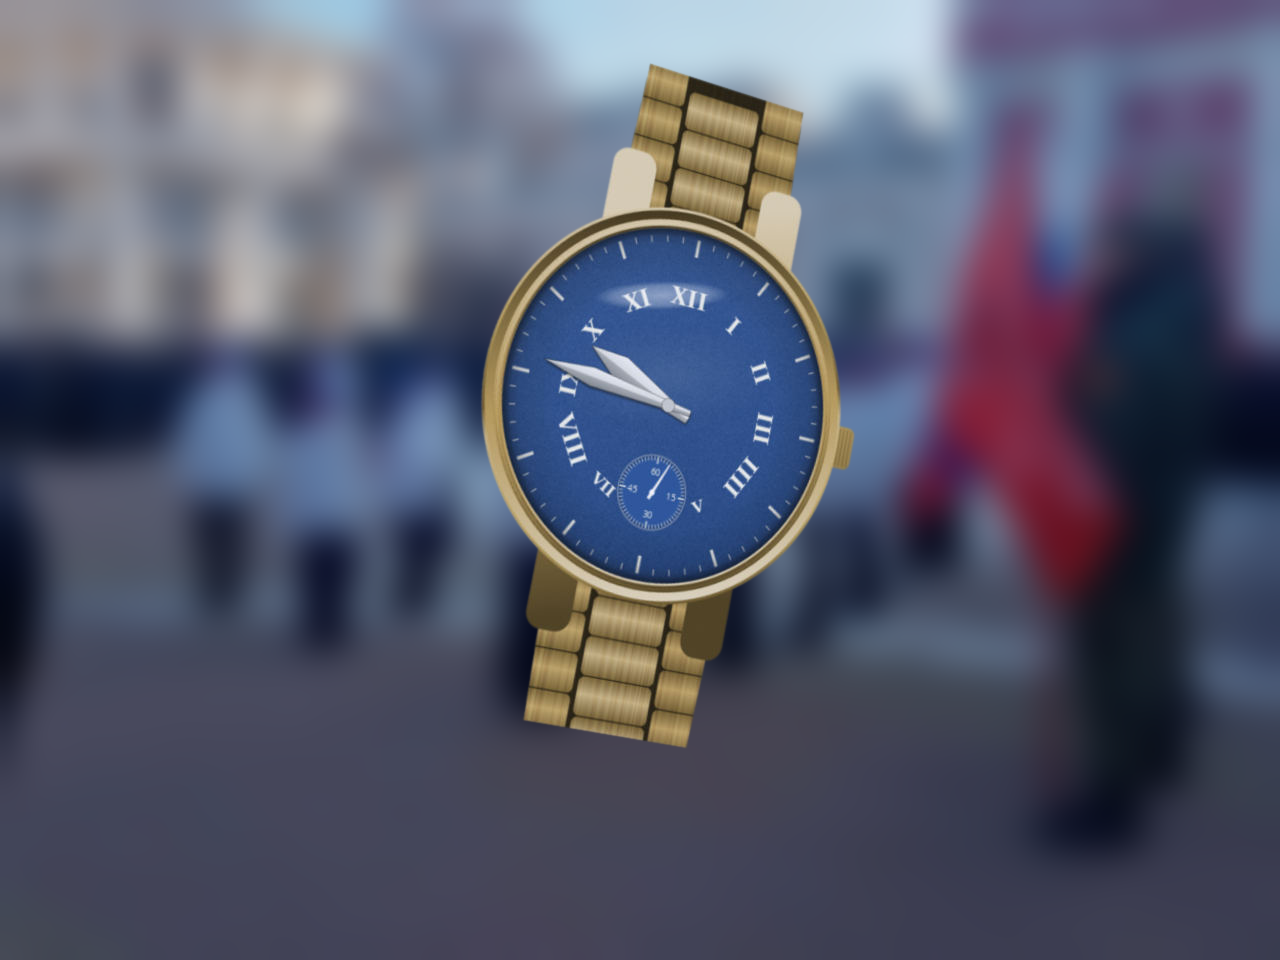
{"hour": 9, "minute": 46, "second": 4}
